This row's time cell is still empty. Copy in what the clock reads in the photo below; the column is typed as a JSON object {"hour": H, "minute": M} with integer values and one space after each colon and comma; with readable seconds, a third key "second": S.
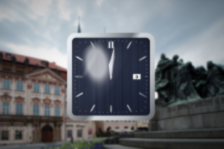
{"hour": 12, "minute": 1}
